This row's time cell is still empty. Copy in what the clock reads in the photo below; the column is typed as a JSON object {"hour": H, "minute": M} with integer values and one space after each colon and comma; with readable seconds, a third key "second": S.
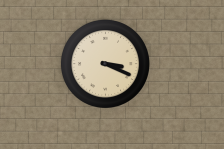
{"hour": 3, "minute": 19}
